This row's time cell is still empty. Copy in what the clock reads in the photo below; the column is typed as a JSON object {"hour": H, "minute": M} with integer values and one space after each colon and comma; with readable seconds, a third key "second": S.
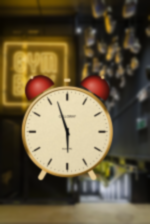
{"hour": 5, "minute": 57}
